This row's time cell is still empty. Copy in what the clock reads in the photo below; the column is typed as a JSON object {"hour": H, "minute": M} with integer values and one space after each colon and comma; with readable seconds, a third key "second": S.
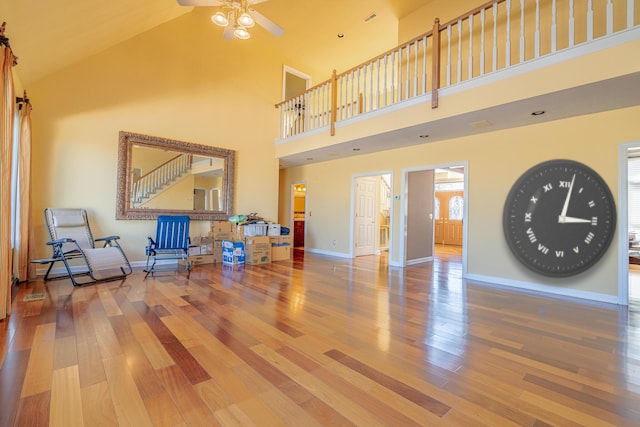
{"hour": 3, "minute": 2}
